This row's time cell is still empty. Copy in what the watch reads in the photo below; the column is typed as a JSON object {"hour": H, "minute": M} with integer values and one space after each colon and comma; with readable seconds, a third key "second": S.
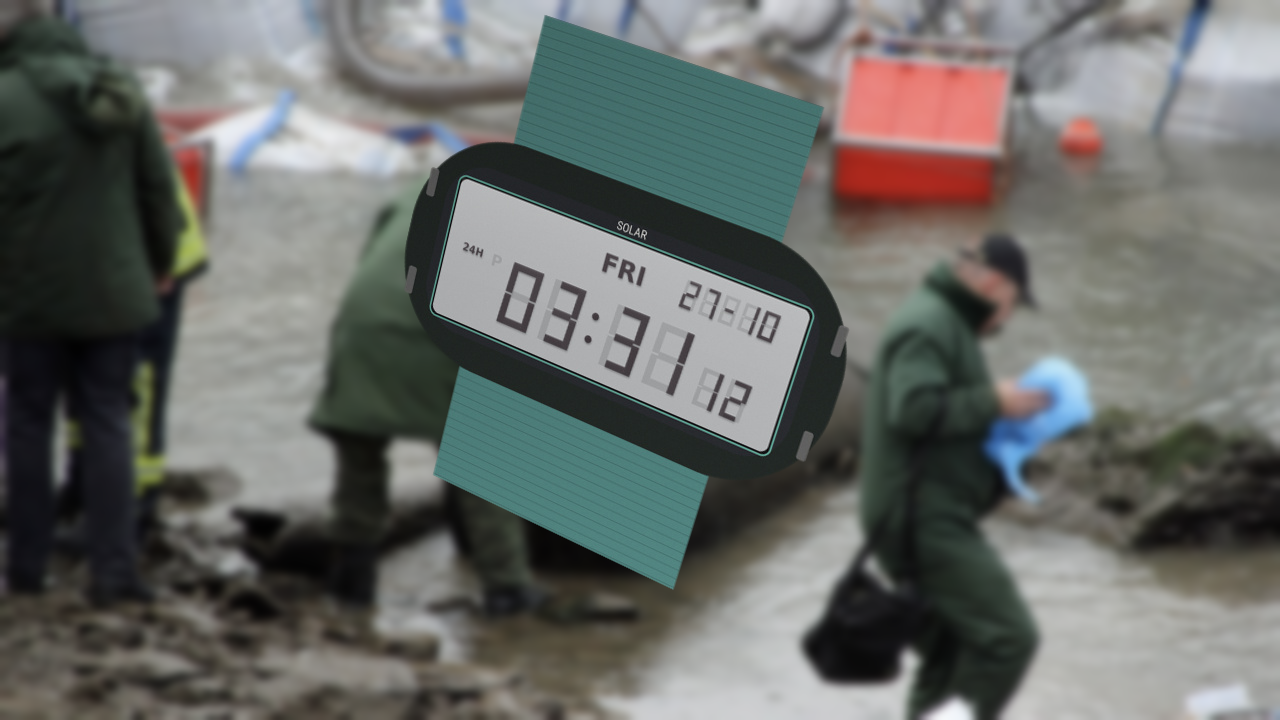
{"hour": 3, "minute": 31, "second": 12}
